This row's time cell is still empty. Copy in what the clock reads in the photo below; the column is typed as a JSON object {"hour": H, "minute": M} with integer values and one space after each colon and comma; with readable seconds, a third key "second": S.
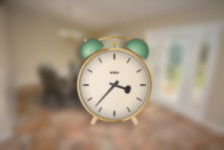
{"hour": 3, "minute": 37}
